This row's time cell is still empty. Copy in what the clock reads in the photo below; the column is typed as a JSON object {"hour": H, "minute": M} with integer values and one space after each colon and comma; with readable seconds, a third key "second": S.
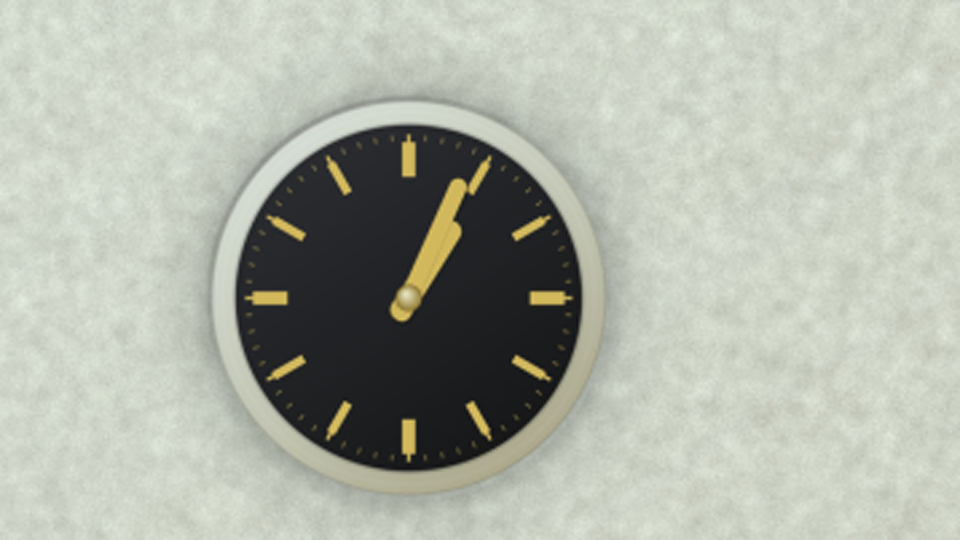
{"hour": 1, "minute": 4}
